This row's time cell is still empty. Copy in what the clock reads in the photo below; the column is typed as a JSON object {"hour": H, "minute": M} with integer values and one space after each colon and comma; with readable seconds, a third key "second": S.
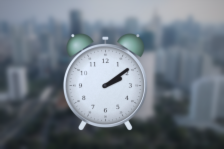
{"hour": 2, "minute": 9}
